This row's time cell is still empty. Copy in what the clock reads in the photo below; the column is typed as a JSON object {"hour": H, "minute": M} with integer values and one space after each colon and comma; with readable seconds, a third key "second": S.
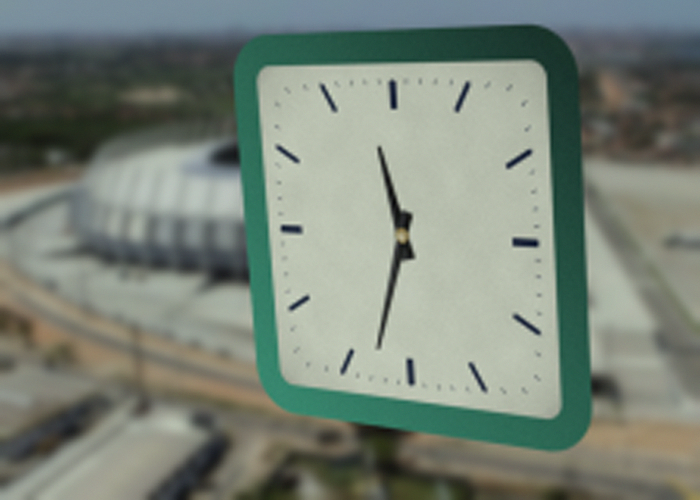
{"hour": 11, "minute": 33}
